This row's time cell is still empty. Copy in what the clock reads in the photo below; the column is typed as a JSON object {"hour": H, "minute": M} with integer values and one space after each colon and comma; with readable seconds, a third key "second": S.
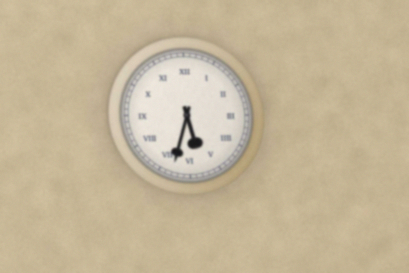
{"hour": 5, "minute": 33}
